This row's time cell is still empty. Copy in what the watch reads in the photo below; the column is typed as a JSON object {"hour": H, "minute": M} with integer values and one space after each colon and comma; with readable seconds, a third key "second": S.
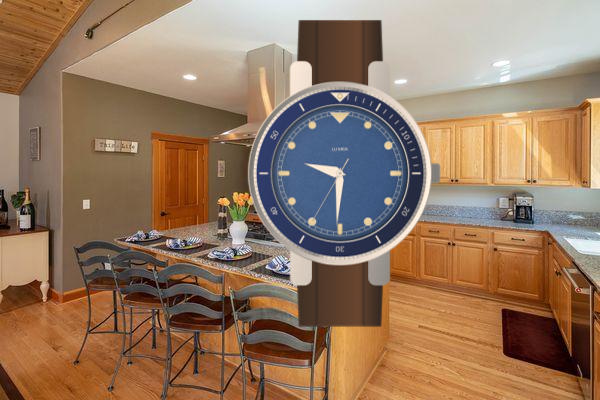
{"hour": 9, "minute": 30, "second": 35}
